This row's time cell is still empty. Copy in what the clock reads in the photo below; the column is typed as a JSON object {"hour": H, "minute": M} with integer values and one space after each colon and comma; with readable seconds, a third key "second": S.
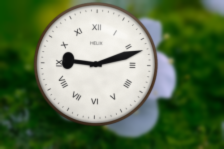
{"hour": 9, "minute": 12}
